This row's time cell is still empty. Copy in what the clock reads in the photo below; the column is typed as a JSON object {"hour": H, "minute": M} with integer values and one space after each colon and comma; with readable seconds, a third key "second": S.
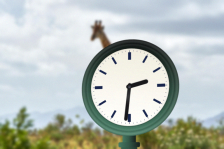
{"hour": 2, "minute": 31}
